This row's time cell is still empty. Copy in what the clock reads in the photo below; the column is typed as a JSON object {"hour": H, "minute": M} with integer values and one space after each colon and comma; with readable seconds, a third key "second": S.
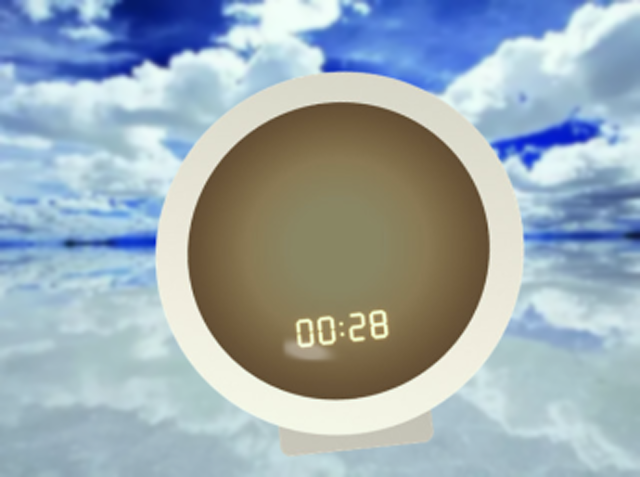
{"hour": 0, "minute": 28}
